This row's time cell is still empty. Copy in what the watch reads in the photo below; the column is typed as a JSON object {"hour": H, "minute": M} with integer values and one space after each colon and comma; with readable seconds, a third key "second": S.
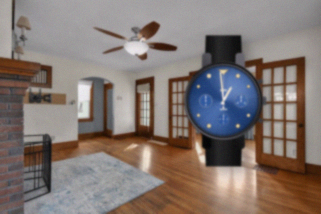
{"hour": 12, "minute": 59}
